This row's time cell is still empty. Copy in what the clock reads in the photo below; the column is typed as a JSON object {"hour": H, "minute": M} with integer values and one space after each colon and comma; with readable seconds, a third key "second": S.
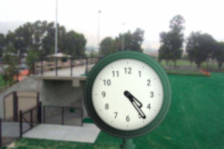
{"hour": 4, "minute": 24}
